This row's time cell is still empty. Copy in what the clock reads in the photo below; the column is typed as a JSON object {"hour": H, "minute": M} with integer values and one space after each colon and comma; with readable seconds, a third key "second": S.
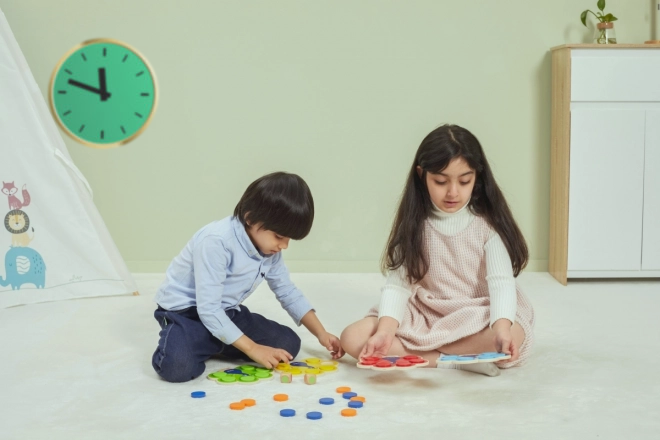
{"hour": 11, "minute": 48}
